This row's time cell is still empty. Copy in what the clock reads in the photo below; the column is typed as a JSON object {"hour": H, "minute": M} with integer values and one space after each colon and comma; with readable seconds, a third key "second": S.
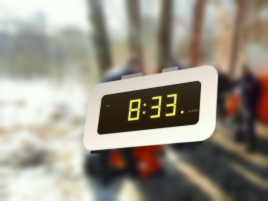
{"hour": 8, "minute": 33}
